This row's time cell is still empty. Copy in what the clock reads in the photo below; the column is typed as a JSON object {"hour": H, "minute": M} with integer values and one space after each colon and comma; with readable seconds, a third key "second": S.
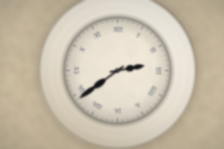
{"hour": 2, "minute": 39}
